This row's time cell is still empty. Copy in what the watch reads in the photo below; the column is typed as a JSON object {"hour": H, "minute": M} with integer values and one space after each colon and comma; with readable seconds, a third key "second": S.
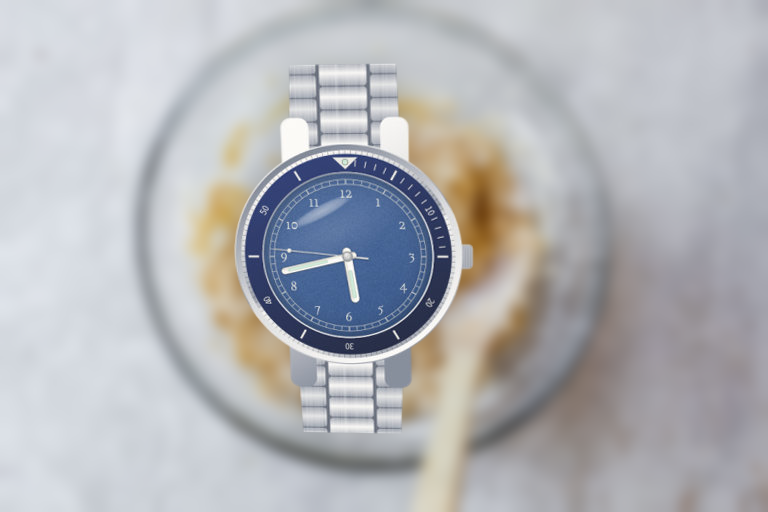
{"hour": 5, "minute": 42, "second": 46}
